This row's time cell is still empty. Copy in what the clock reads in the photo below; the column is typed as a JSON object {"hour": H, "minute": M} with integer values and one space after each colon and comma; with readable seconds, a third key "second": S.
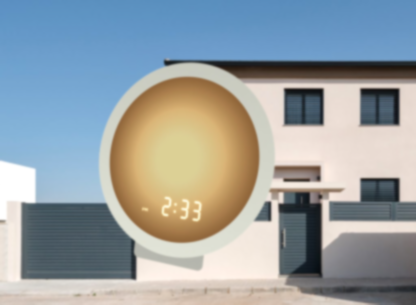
{"hour": 2, "minute": 33}
